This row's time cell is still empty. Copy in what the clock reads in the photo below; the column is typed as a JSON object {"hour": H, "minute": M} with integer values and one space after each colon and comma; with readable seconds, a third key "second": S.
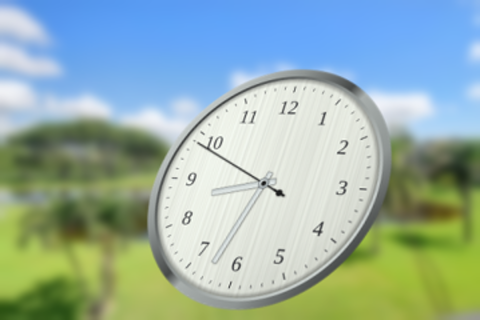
{"hour": 8, "minute": 32, "second": 49}
